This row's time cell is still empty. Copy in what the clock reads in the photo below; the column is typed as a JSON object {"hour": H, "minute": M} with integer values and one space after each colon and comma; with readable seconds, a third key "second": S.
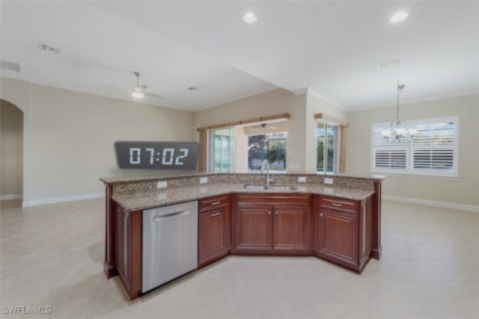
{"hour": 7, "minute": 2}
